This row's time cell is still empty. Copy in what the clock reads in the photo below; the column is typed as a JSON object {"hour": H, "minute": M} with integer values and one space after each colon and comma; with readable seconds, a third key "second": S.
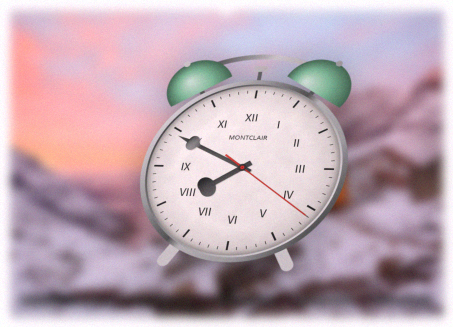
{"hour": 7, "minute": 49, "second": 21}
